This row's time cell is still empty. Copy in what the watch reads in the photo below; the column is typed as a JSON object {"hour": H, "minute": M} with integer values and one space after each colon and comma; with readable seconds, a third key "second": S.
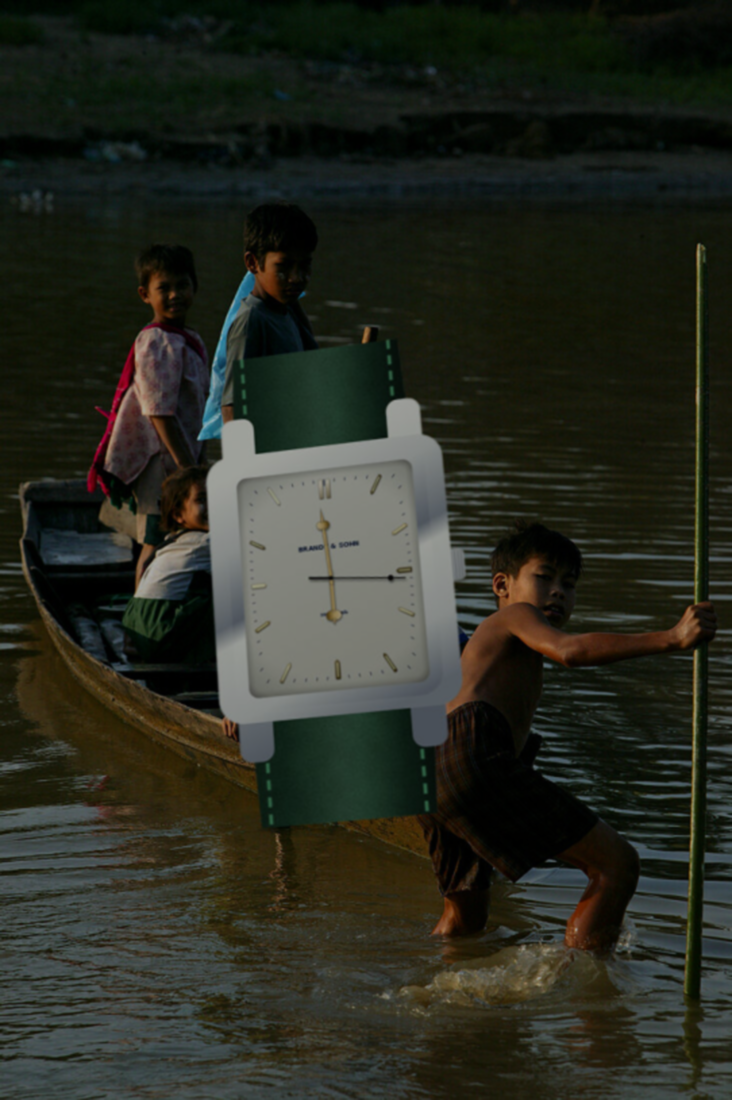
{"hour": 5, "minute": 59, "second": 16}
